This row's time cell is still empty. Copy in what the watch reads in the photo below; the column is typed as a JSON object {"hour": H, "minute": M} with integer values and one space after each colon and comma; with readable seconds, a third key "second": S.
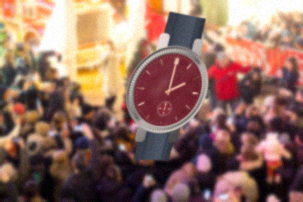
{"hour": 2, "minute": 0}
